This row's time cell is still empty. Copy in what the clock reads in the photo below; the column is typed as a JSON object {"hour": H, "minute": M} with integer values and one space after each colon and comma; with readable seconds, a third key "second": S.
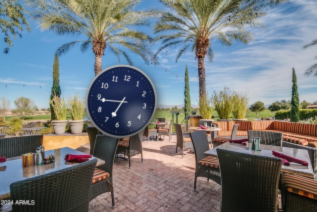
{"hour": 6, "minute": 44}
